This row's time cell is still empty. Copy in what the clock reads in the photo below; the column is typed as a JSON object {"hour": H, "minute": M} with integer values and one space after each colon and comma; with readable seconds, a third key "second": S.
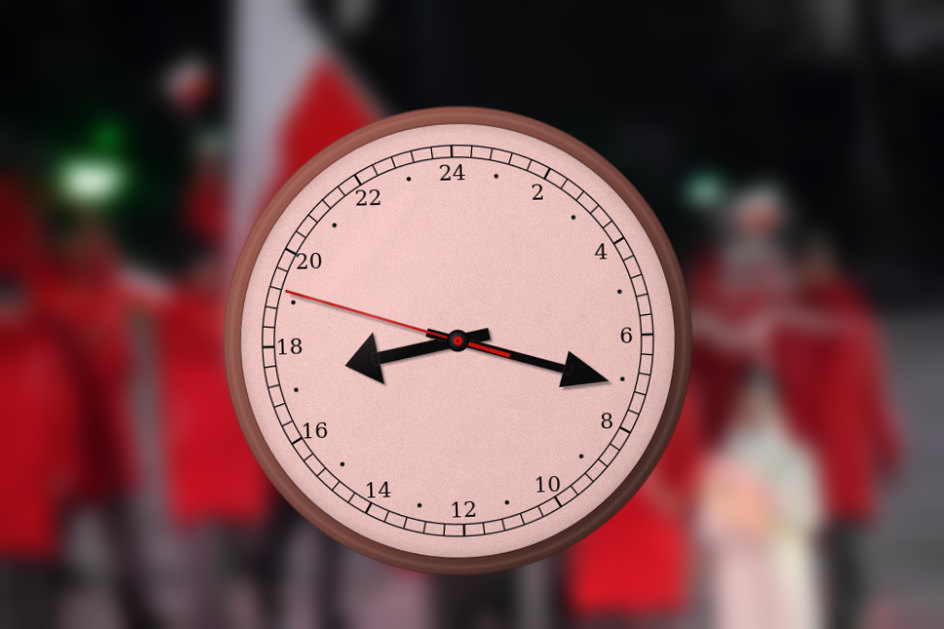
{"hour": 17, "minute": 17, "second": 48}
